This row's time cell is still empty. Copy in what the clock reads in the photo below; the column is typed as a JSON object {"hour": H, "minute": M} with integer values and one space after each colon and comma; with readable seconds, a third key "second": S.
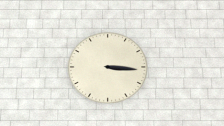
{"hour": 3, "minute": 16}
